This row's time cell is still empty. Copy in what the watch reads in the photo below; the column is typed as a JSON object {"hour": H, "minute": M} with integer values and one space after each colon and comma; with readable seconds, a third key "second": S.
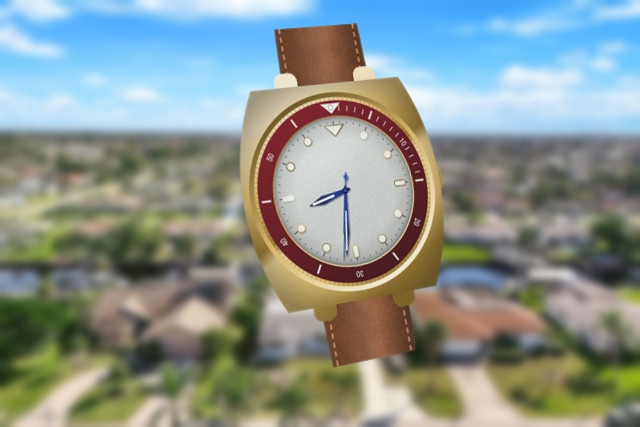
{"hour": 8, "minute": 31, "second": 32}
